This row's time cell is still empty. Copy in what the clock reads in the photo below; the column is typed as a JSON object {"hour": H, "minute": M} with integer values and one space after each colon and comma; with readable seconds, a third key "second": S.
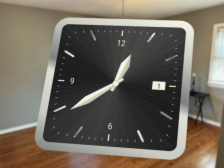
{"hour": 12, "minute": 39}
